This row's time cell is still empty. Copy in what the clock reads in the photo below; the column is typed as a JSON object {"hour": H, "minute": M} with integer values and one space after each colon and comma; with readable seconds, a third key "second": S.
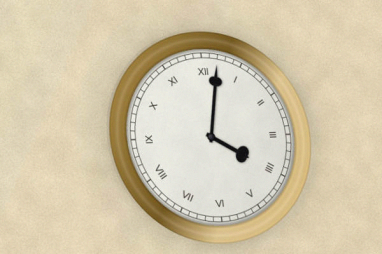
{"hour": 4, "minute": 2}
